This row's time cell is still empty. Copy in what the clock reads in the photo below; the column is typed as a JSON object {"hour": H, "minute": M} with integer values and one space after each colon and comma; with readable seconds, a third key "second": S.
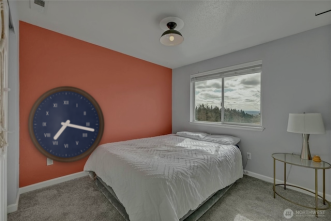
{"hour": 7, "minute": 17}
